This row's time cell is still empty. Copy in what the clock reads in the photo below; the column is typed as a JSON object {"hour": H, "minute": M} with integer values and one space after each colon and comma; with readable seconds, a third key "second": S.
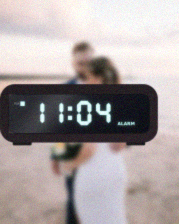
{"hour": 11, "minute": 4}
